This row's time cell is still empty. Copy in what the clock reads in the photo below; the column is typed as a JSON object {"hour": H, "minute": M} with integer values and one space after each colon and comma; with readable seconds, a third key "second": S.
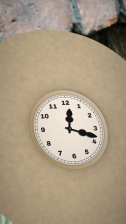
{"hour": 12, "minute": 18}
